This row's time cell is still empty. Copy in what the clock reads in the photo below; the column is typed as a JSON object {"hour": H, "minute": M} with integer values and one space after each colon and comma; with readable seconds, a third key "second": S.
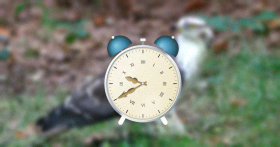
{"hour": 9, "minute": 40}
